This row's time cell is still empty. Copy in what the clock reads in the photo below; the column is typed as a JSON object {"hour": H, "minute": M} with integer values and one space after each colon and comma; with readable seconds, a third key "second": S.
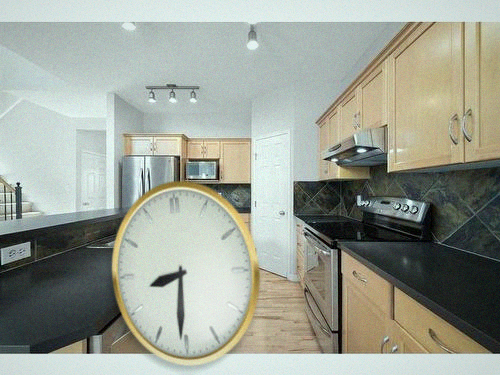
{"hour": 8, "minute": 31}
